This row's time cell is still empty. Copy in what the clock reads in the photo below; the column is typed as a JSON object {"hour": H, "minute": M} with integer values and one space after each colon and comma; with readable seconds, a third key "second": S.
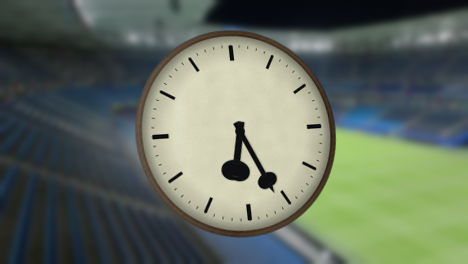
{"hour": 6, "minute": 26}
